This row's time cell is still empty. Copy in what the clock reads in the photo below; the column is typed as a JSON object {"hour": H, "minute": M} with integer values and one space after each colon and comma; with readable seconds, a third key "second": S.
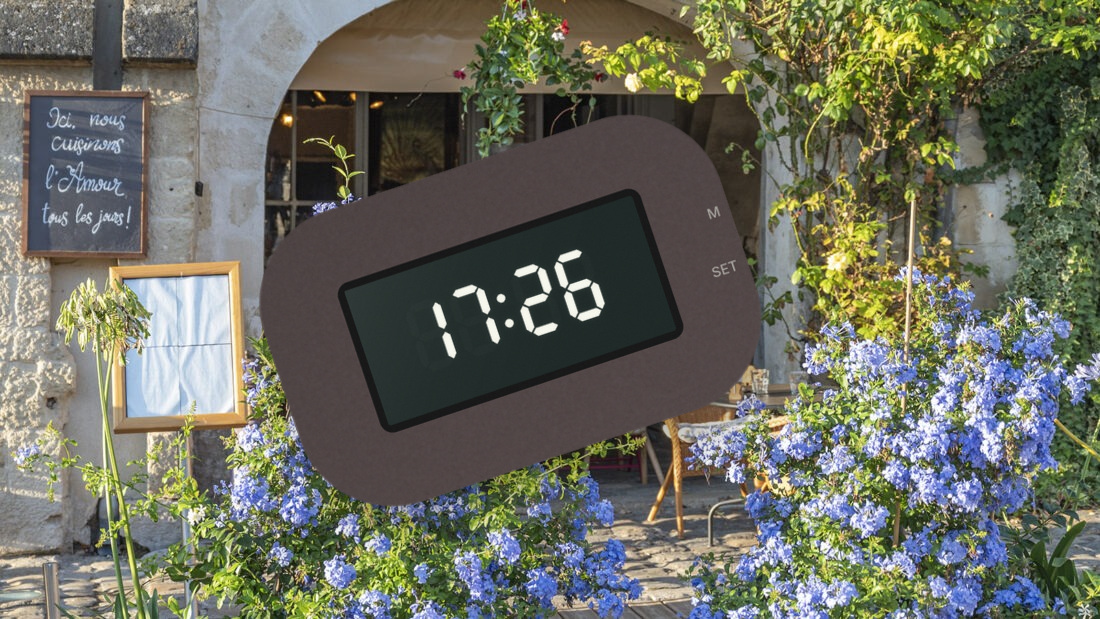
{"hour": 17, "minute": 26}
